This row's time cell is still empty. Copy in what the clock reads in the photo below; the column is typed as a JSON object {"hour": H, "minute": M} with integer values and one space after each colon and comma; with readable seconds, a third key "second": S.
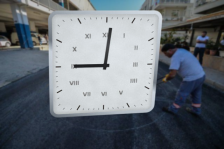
{"hour": 9, "minute": 1}
